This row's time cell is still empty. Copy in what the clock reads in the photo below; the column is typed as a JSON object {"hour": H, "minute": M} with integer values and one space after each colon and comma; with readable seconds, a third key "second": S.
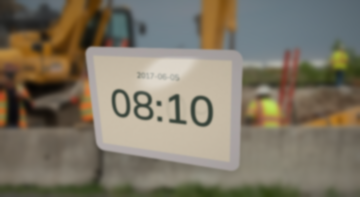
{"hour": 8, "minute": 10}
